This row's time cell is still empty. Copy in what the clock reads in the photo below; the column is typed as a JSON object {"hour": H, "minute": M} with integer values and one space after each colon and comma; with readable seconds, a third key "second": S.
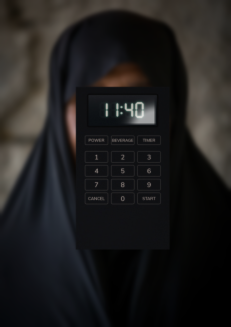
{"hour": 11, "minute": 40}
